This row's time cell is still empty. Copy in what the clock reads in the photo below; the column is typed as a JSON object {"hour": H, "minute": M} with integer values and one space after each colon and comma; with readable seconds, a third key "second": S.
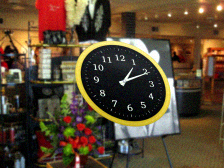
{"hour": 1, "minute": 11}
